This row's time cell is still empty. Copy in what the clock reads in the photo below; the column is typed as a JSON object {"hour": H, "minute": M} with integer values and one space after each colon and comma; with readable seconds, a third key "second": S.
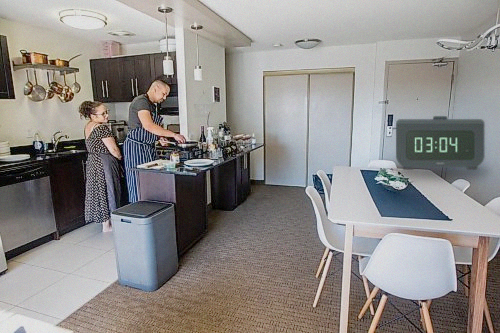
{"hour": 3, "minute": 4}
